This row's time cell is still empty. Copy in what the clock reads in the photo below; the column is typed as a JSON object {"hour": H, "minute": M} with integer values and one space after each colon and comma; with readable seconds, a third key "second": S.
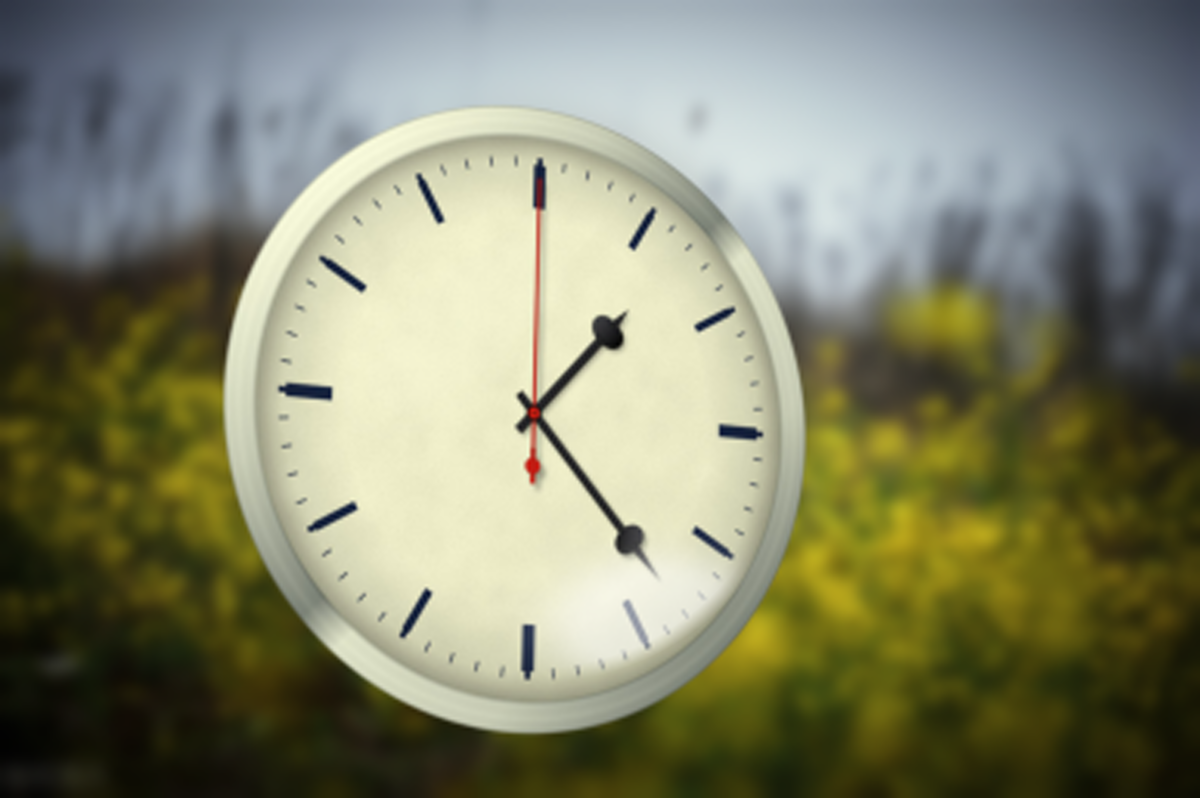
{"hour": 1, "minute": 23, "second": 0}
